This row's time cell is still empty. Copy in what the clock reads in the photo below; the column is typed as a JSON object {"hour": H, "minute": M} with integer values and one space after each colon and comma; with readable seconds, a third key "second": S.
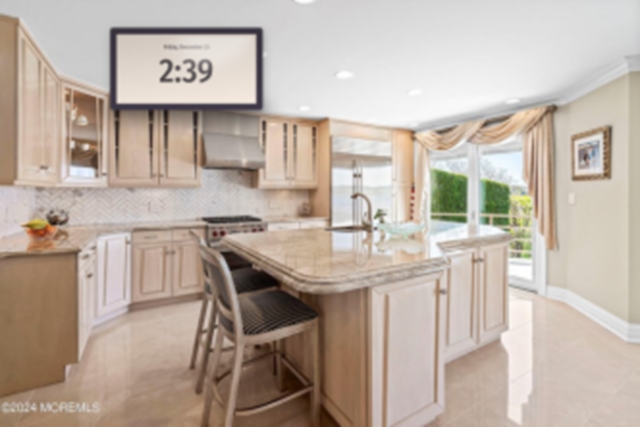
{"hour": 2, "minute": 39}
